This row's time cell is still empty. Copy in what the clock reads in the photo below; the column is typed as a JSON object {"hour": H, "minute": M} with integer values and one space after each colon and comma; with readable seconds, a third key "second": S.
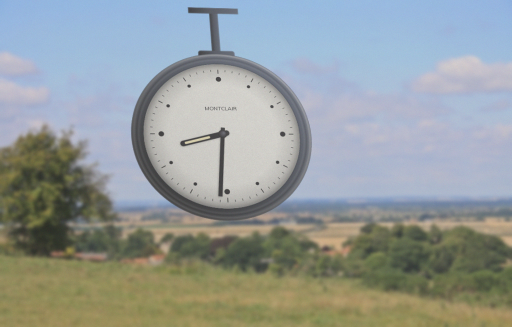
{"hour": 8, "minute": 31}
